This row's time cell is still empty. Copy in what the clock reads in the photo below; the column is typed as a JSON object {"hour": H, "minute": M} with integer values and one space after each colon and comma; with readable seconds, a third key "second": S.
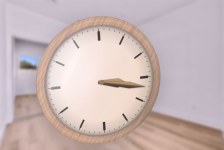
{"hour": 3, "minute": 17}
